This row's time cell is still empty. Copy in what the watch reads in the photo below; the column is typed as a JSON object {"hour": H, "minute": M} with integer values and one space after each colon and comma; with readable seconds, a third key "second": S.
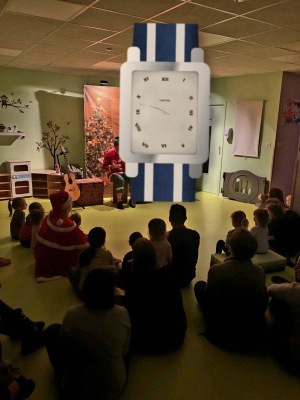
{"hour": 9, "minute": 48}
